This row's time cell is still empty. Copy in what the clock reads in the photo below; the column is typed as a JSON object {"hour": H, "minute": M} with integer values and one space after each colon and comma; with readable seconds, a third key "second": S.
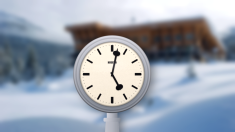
{"hour": 5, "minute": 2}
